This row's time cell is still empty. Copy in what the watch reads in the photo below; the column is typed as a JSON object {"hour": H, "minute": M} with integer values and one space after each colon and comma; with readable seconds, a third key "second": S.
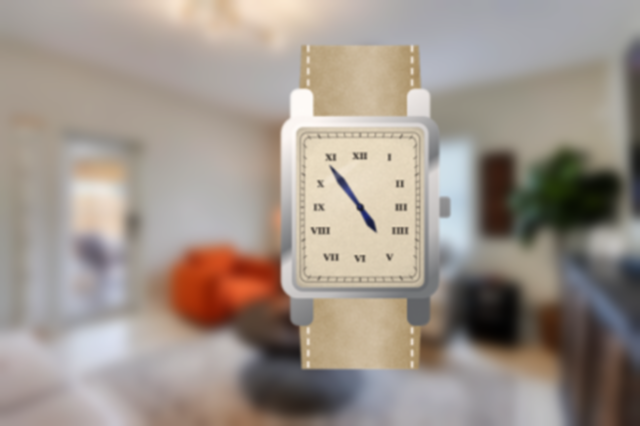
{"hour": 4, "minute": 54}
